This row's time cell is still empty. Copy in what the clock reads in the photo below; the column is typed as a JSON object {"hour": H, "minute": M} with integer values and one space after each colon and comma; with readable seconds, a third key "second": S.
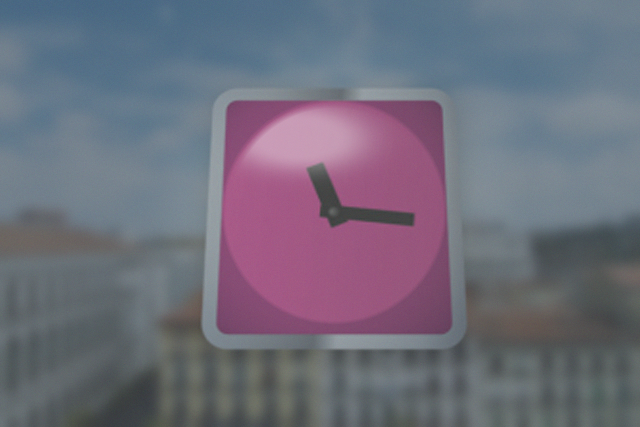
{"hour": 11, "minute": 16}
